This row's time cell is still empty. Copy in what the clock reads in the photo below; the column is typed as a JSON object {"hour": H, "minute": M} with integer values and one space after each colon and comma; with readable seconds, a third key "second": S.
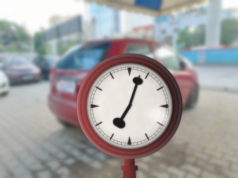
{"hour": 7, "minute": 3}
